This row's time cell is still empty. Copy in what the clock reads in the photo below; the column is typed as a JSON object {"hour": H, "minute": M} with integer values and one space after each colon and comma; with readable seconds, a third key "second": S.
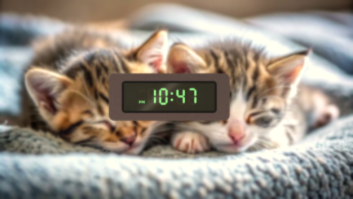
{"hour": 10, "minute": 47}
